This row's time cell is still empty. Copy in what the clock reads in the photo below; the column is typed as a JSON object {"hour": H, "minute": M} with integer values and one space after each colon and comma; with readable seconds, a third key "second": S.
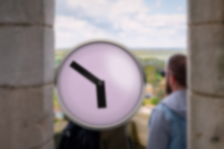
{"hour": 5, "minute": 51}
